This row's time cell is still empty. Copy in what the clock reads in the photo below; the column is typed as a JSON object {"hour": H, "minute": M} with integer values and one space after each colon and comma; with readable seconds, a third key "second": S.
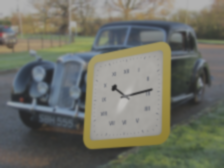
{"hour": 10, "minute": 14}
